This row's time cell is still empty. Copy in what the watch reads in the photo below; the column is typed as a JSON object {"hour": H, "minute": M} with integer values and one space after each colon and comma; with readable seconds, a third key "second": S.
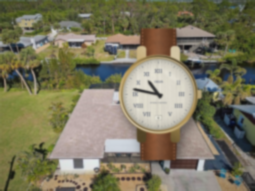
{"hour": 10, "minute": 47}
